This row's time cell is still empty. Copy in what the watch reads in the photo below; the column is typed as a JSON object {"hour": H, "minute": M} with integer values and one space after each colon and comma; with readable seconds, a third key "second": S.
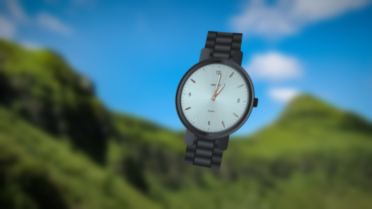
{"hour": 1, "minute": 1}
